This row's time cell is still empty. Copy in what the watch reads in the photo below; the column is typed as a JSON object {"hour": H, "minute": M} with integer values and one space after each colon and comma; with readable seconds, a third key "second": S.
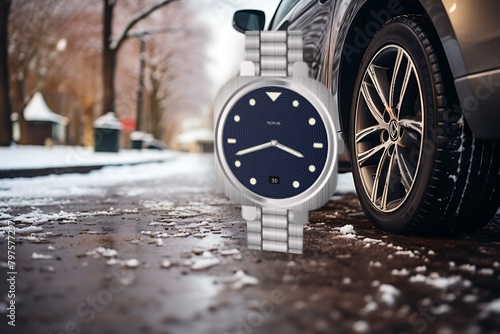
{"hour": 3, "minute": 42}
